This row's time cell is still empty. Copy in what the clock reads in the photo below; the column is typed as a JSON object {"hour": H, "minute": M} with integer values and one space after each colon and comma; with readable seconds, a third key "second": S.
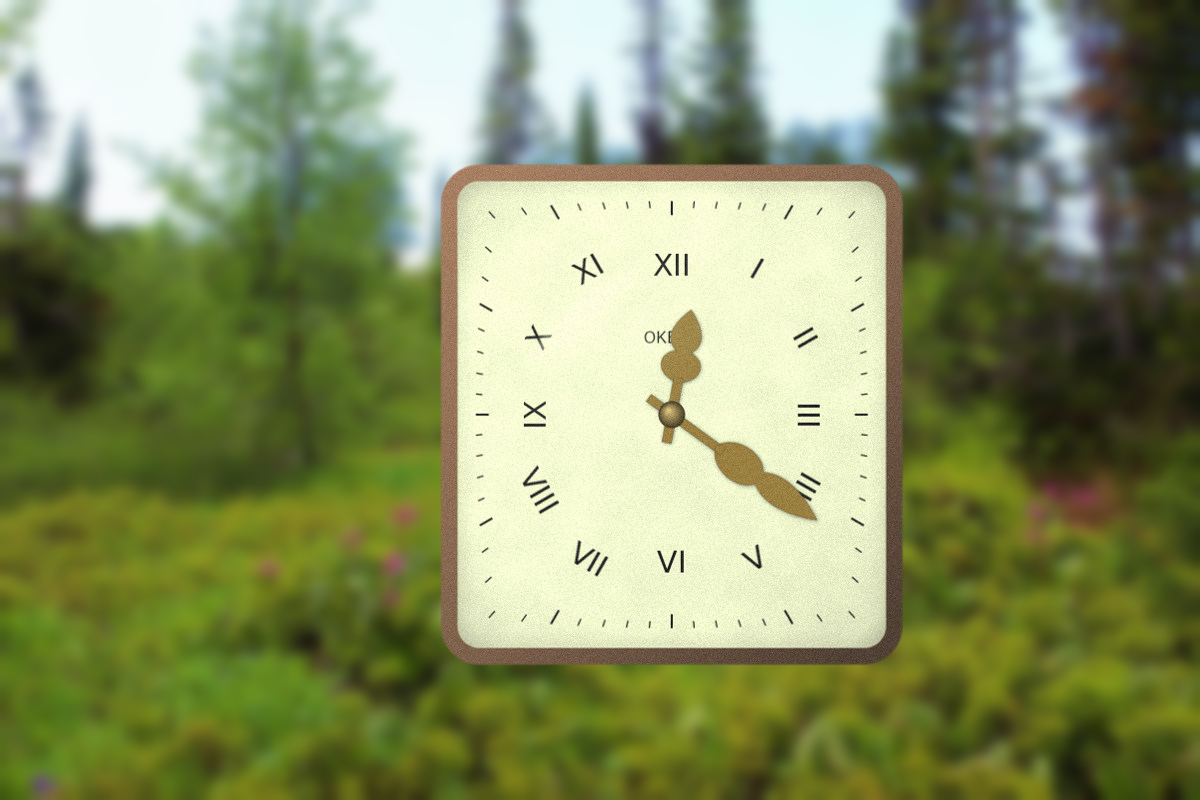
{"hour": 12, "minute": 21}
